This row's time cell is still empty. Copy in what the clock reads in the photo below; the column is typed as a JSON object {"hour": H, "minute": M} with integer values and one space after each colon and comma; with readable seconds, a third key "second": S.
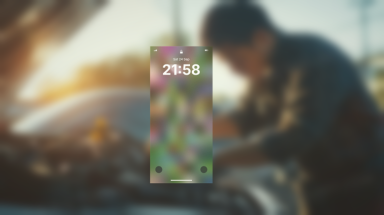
{"hour": 21, "minute": 58}
